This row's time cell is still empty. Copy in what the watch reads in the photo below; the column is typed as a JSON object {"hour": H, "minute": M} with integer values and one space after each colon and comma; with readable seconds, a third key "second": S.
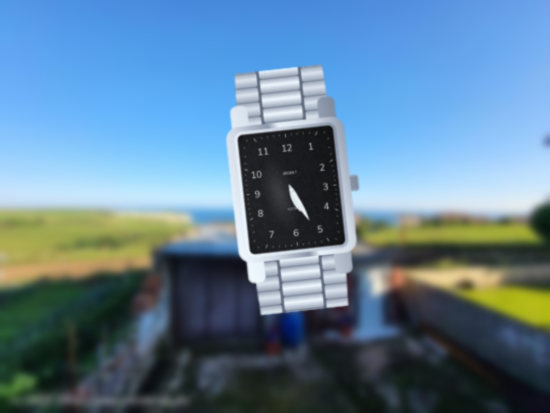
{"hour": 5, "minute": 26}
